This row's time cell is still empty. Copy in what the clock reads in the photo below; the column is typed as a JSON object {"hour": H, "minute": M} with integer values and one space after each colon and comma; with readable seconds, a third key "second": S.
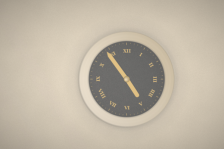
{"hour": 4, "minute": 54}
